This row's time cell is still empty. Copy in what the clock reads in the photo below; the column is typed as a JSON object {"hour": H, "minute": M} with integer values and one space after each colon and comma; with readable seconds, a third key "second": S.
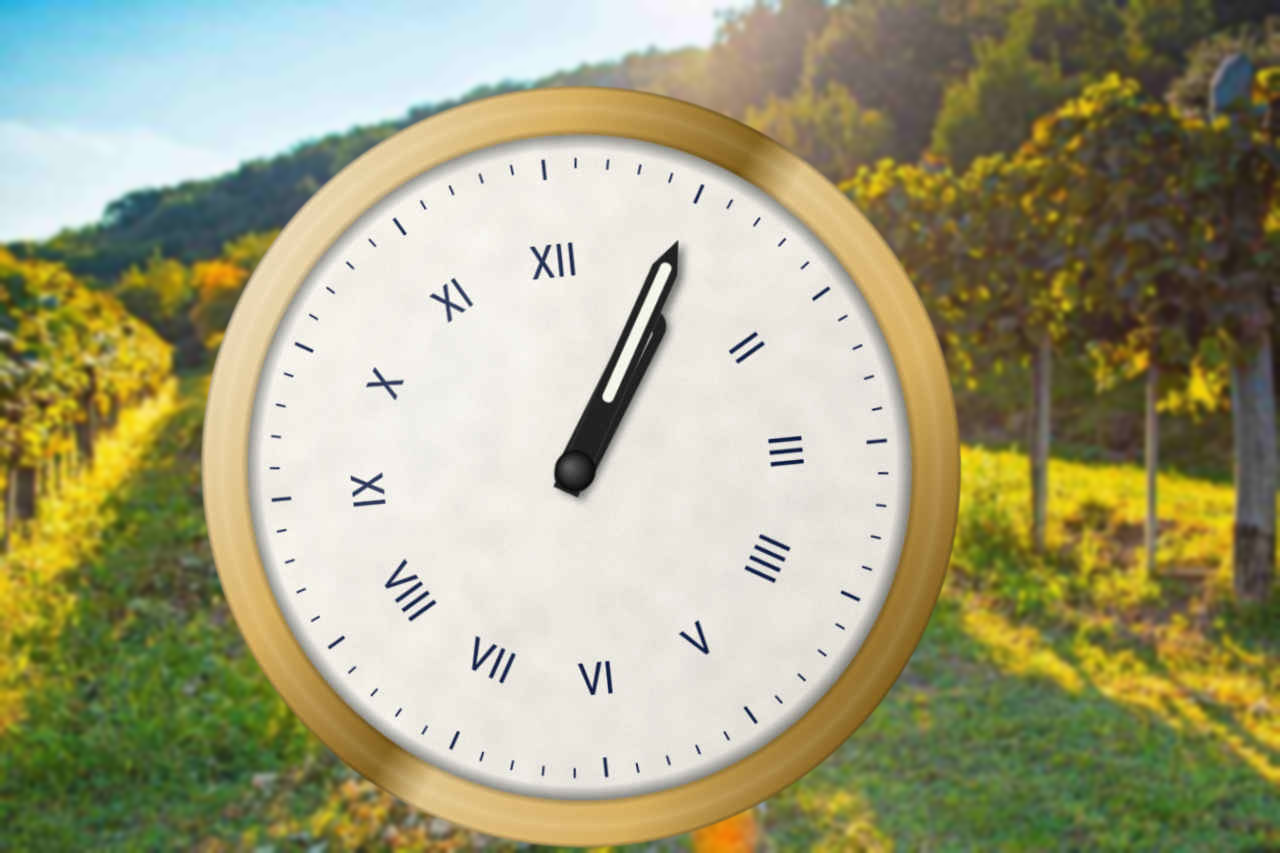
{"hour": 1, "minute": 5}
